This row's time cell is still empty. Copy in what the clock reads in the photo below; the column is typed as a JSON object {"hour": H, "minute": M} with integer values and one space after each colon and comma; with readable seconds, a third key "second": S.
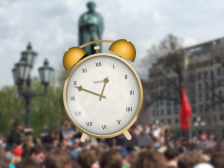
{"hour": 12, "minute": 49}
